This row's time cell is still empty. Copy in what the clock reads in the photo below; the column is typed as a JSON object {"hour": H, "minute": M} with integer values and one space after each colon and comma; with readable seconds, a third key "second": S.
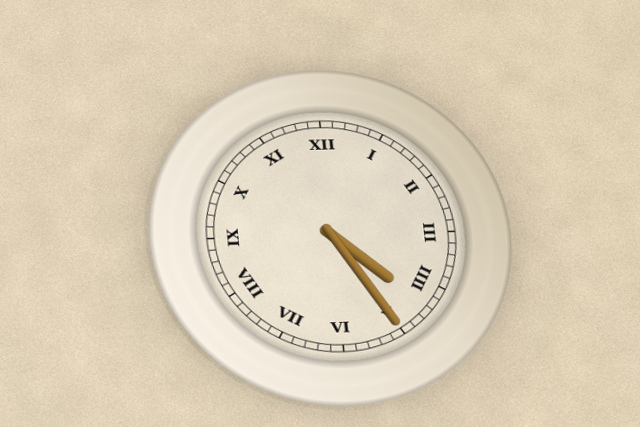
{"hour": 4, "minute": 25}
